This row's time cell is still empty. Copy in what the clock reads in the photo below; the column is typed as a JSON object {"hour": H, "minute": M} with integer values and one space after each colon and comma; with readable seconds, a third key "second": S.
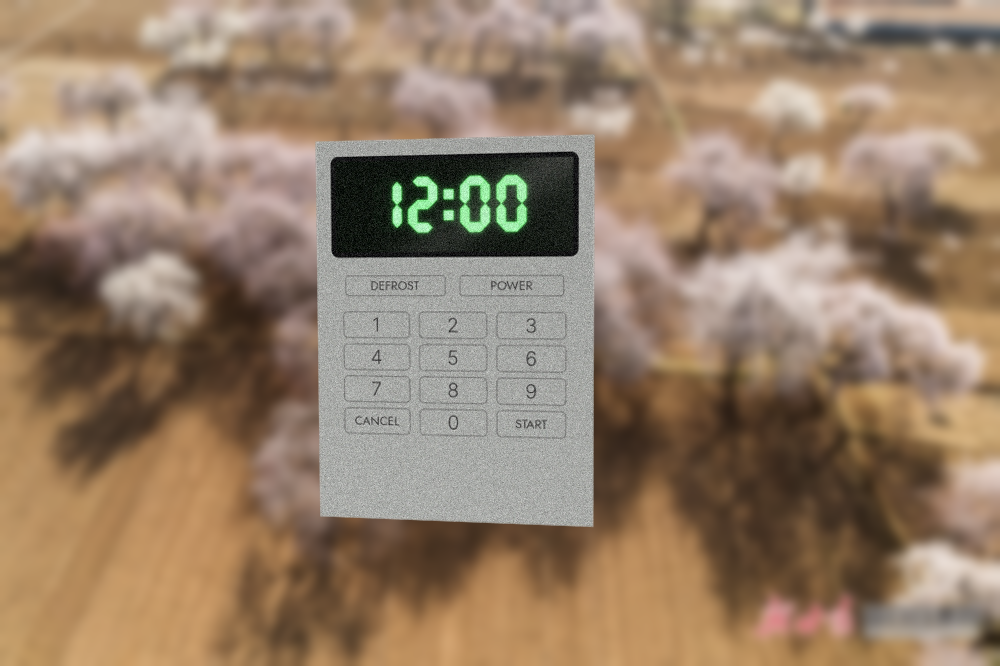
{"hour": 12, "minute": 0}
